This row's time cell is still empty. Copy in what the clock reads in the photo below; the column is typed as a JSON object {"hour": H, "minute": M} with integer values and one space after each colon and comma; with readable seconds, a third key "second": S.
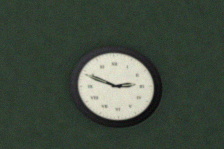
{"hour": 2, "minute": 49}
